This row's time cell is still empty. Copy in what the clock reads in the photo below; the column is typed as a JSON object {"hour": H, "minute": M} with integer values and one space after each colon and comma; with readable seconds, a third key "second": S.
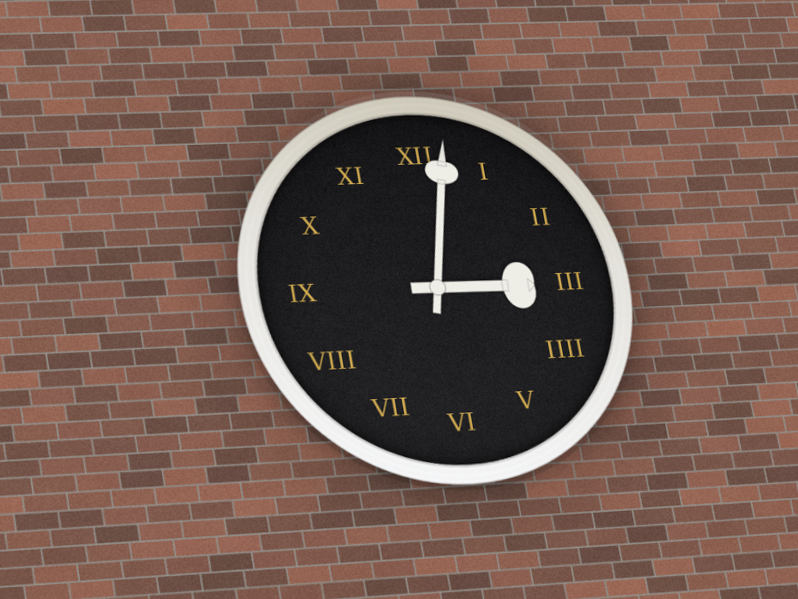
{"hour": 3, "minute": 2}
